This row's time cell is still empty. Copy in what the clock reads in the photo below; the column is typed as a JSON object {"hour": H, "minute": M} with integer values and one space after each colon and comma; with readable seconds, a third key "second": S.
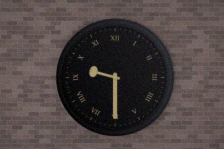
{"hour": 9, "minute": 30}
